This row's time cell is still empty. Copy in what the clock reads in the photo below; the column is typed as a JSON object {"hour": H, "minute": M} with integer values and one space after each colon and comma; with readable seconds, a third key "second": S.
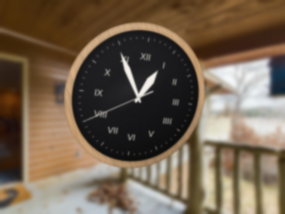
{"hour": 12, "minute": 54, "second": 40}
